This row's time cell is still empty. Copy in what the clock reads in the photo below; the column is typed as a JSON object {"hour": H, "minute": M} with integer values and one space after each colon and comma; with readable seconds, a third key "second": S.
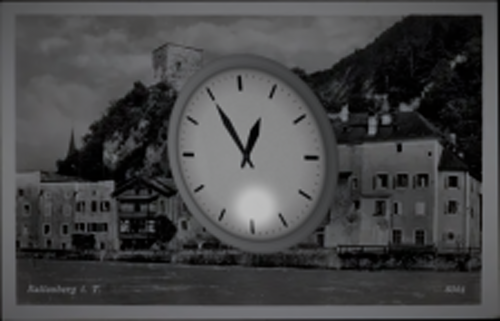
{"hour": 12, "minute": 55}
